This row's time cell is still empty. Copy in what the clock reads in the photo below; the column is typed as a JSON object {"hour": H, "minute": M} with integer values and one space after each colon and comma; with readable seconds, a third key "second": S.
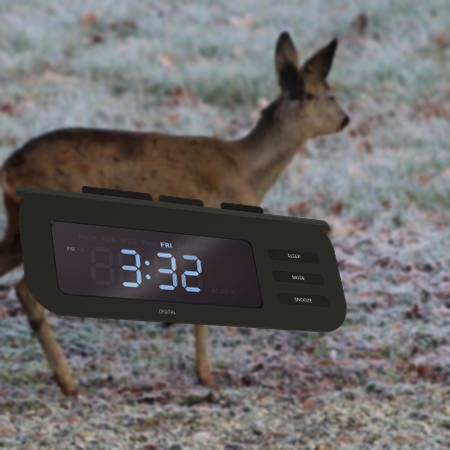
{"hour": 3, "minute": 32}
